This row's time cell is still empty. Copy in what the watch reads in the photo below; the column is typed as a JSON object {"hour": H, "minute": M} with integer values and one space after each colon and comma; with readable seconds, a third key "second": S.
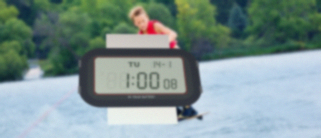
{"hour": 1, "minute": 0, "second": 8}
